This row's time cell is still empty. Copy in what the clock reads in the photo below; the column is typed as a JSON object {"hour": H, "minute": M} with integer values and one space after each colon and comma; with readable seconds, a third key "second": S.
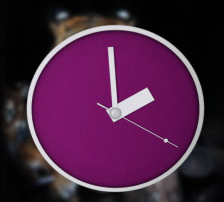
{"hour": 1, "minute": 59, "second": 20}
